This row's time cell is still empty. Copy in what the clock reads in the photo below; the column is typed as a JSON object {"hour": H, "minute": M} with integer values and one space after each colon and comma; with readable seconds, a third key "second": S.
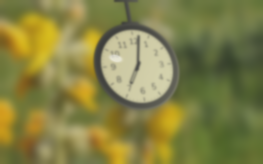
{"hour": 7, "minute": 2}
